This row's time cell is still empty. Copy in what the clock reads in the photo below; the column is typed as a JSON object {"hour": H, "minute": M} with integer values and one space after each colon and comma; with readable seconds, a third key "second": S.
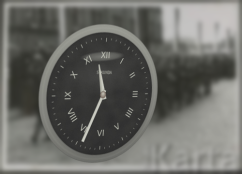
{"hour": 11, "minute": 34}
